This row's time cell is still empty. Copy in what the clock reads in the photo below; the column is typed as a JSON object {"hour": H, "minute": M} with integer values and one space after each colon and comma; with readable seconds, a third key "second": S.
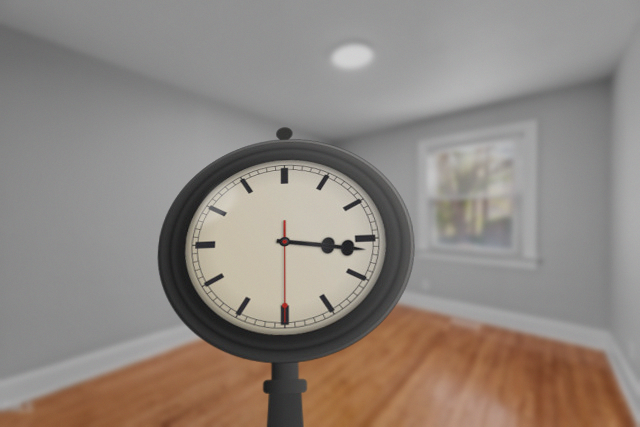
{"hour": 3, "minute": 16, "second": 30}
